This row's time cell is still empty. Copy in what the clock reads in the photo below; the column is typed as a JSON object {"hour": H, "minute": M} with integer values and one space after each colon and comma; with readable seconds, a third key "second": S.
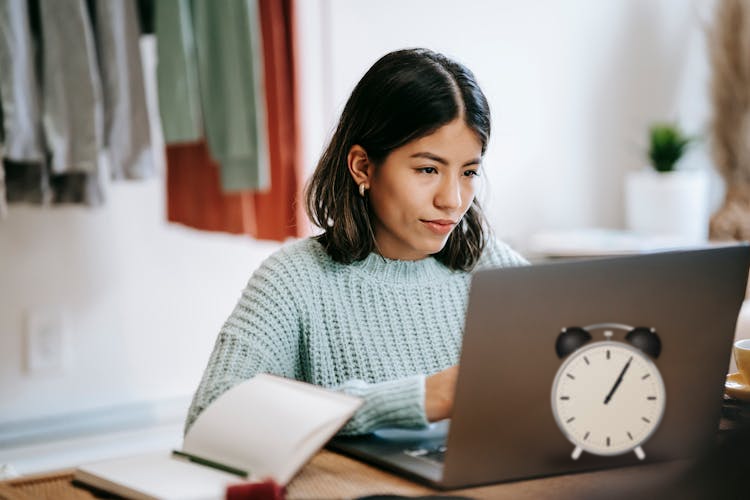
{"hour": 1, "minute": 5}
